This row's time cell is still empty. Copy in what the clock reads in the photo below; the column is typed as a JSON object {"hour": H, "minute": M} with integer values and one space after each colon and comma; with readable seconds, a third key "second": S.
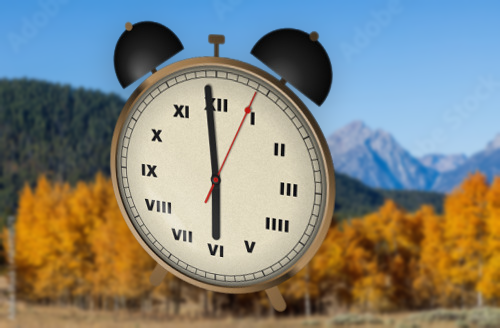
{"hour": 5, "minute": 59, "second": 4}
